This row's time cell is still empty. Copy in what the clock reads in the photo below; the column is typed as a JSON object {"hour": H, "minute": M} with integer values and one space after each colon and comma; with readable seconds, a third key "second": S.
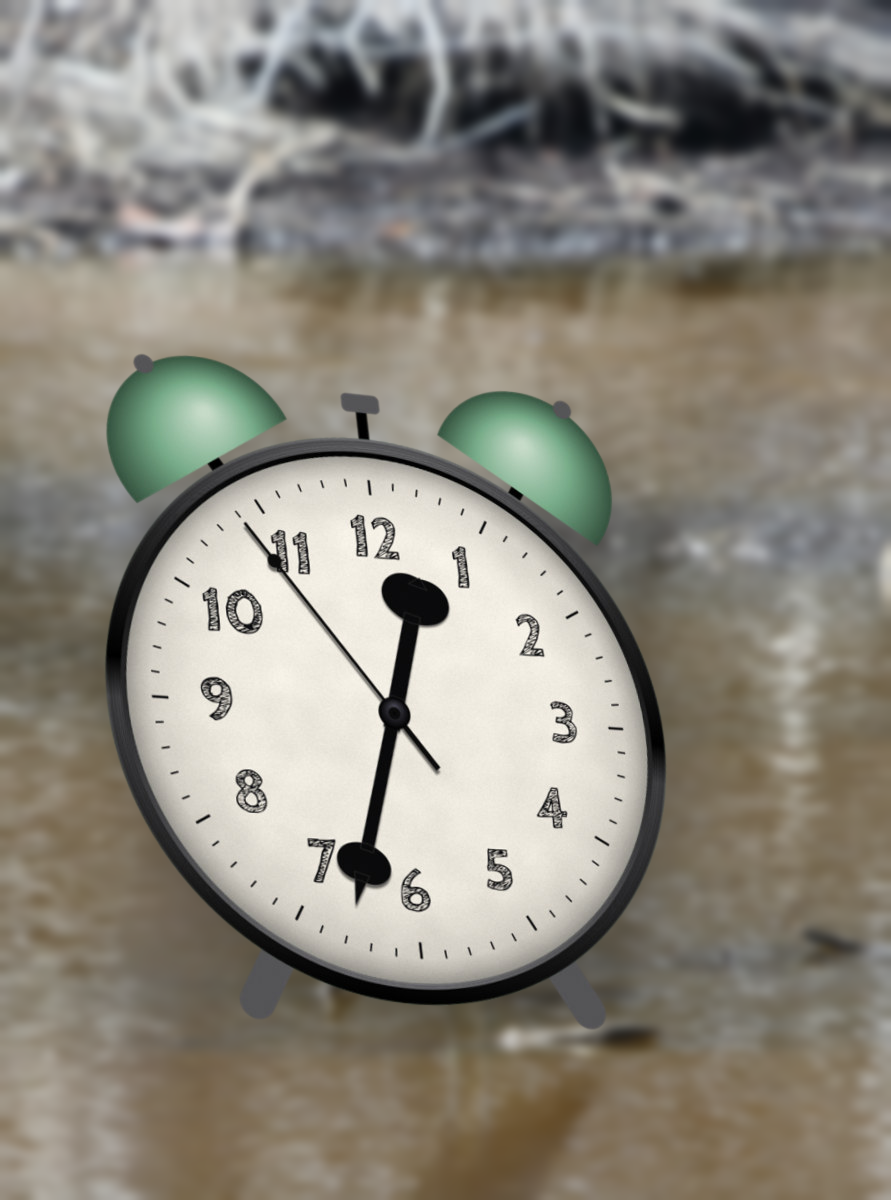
{"hour": 12, "minute": 32, "second": 54}
